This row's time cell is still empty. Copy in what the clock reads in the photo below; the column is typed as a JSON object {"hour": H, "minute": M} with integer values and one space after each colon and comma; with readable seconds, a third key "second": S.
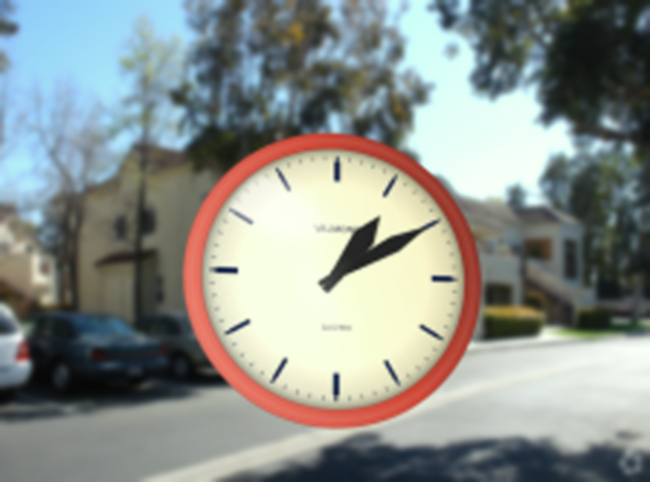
{"hour": 1, "minute": 10}
